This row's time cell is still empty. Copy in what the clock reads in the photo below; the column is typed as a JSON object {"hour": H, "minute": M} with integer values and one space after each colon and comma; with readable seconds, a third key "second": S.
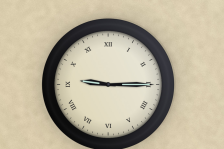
{"hour": 9, "minute": 15}
